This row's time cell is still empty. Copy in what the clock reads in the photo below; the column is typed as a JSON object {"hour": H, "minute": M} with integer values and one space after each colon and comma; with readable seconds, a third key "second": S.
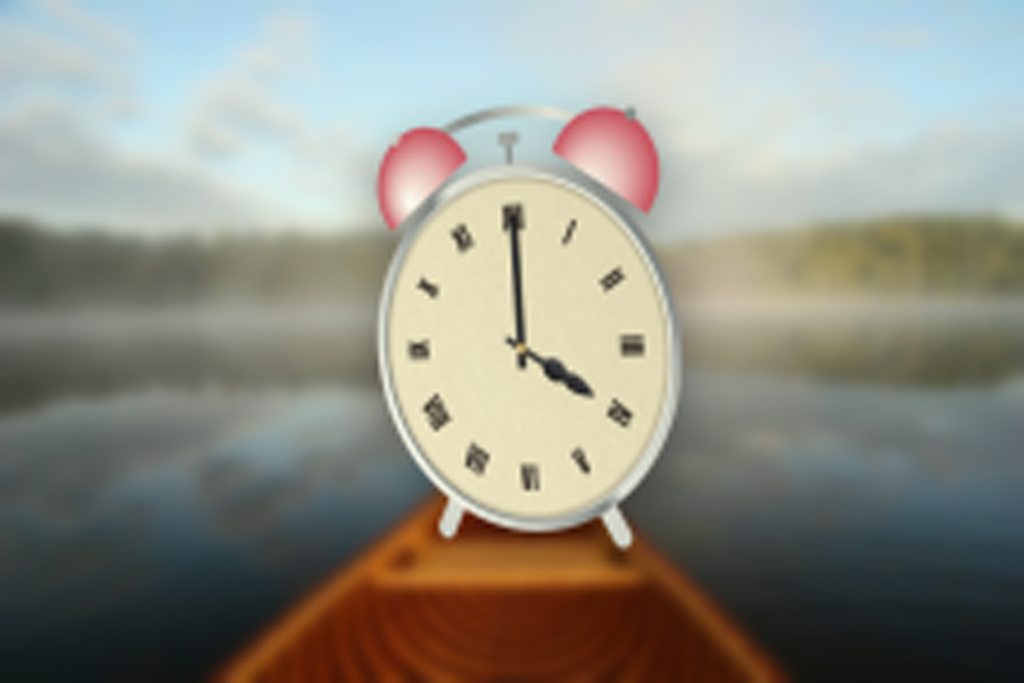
{"hour": 4, "minute": 0}
